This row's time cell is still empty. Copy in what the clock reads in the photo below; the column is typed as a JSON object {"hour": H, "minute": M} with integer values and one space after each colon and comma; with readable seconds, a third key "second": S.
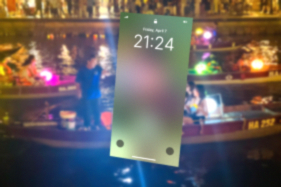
{"hour": 21, "minute": 24}
